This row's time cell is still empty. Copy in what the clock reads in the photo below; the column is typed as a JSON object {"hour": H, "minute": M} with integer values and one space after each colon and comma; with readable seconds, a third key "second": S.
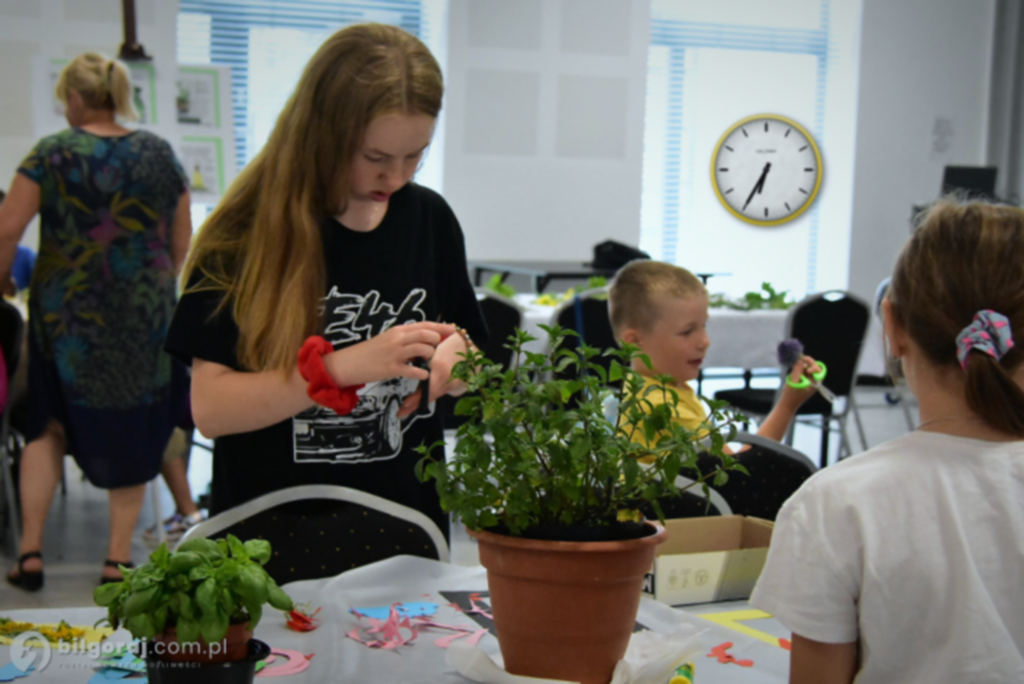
{"hour": 6, "minute": 35}
